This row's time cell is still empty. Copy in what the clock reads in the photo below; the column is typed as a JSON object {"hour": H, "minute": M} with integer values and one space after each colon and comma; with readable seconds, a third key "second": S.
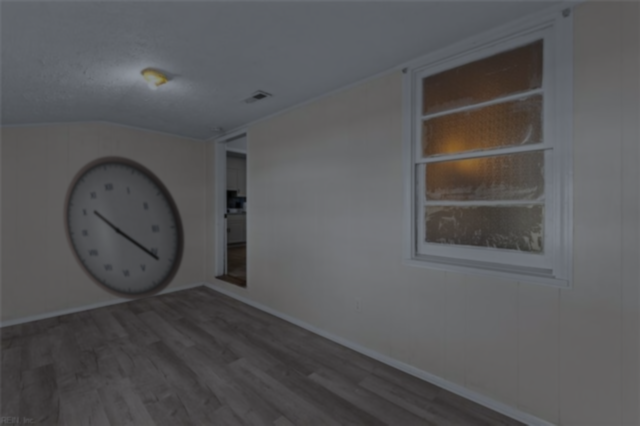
{"hour": 10, "minute": 21}
